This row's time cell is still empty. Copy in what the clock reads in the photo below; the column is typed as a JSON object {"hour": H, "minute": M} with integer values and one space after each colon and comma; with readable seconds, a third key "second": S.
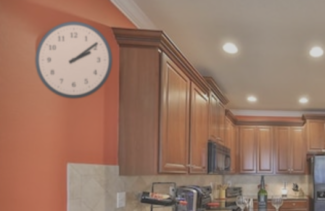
{"hour": 2, "minute": 9}
